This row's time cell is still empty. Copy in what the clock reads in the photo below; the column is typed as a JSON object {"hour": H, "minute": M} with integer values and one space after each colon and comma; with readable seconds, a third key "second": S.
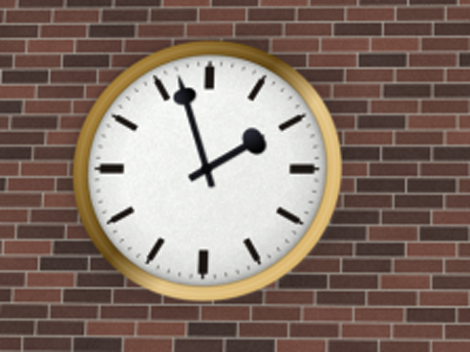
{"hour": 1, "minute": 57}
